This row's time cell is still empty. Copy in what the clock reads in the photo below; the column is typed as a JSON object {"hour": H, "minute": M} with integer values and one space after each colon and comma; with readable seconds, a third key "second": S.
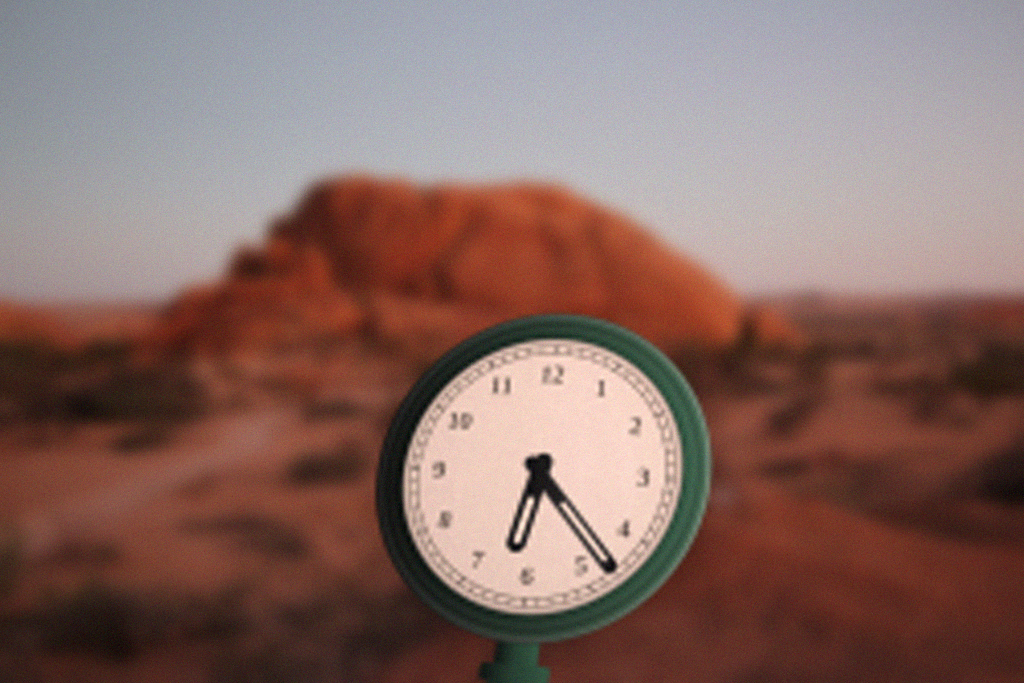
{"hour": 6, "minute": 23}
